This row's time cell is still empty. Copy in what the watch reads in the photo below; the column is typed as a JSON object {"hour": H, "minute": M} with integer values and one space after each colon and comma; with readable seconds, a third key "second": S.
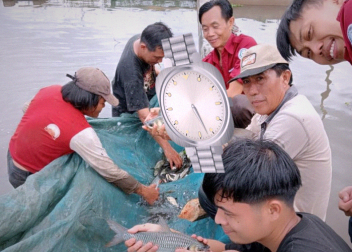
{"hour": 5, "minute": 27}
